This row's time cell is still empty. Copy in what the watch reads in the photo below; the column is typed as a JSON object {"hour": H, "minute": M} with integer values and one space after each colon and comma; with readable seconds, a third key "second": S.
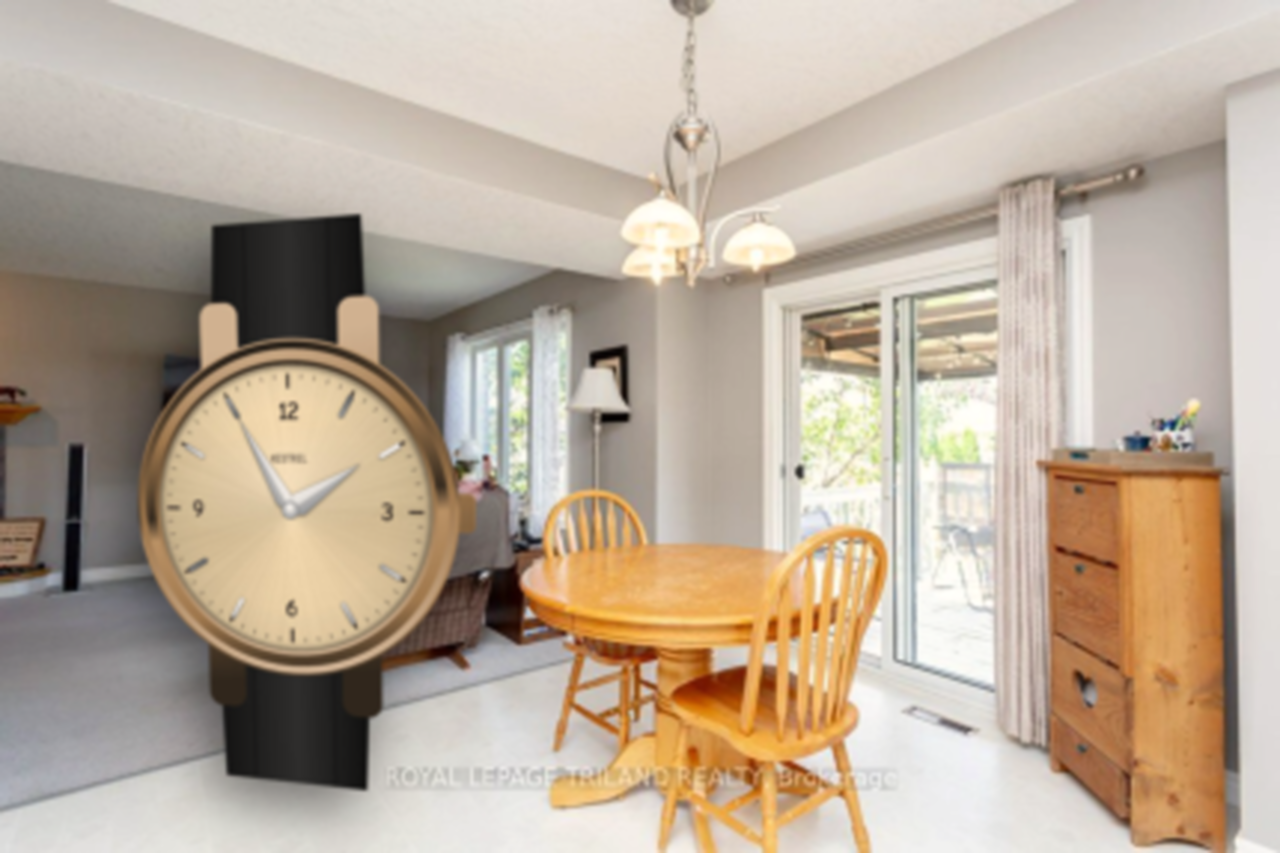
{"hour": 1, "minute": 55}
